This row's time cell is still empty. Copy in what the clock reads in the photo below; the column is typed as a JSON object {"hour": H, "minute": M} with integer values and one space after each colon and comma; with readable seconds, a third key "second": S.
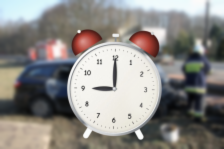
{"hour": 9, "minute": 0}
